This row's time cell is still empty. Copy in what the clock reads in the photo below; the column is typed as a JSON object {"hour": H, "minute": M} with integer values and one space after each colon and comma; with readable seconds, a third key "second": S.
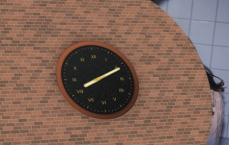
{"hour": 8, "minute": 11}
